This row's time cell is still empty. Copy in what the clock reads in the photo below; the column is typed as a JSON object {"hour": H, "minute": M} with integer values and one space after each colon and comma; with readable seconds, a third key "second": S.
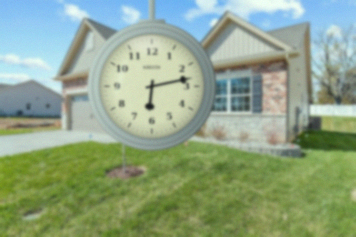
{"hour": 6, "minute": 13}
